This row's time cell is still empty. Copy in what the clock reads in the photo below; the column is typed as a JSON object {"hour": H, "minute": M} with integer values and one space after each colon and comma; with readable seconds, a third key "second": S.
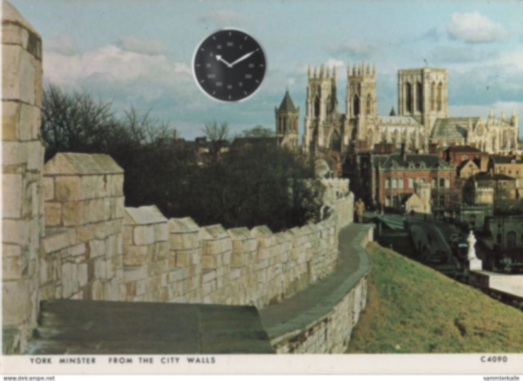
{"hour": 10, "minute": 10}
